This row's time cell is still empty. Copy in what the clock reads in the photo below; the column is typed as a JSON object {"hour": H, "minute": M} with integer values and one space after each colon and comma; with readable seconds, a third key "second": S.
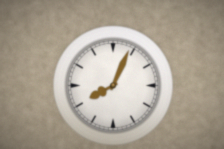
{"hour": 8, "minute": 4}
